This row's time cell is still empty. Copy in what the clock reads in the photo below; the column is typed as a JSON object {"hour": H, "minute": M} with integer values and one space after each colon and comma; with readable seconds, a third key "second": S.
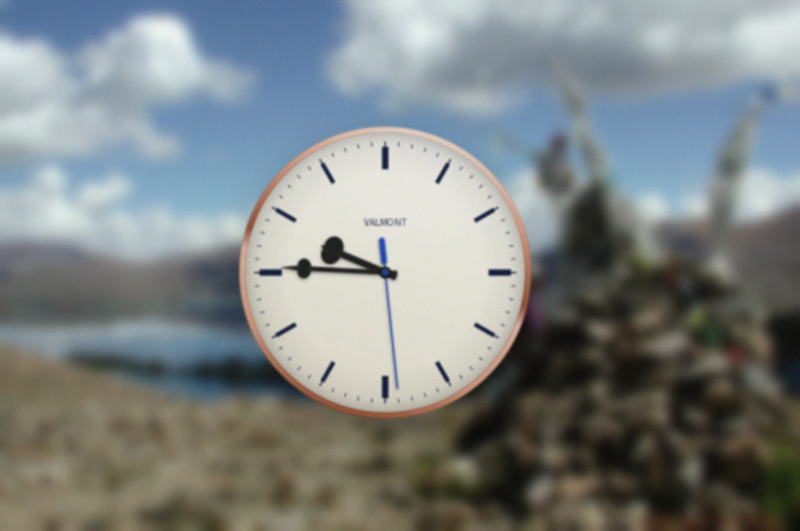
{"hour": 9, "minute": 45, "second": 29}
